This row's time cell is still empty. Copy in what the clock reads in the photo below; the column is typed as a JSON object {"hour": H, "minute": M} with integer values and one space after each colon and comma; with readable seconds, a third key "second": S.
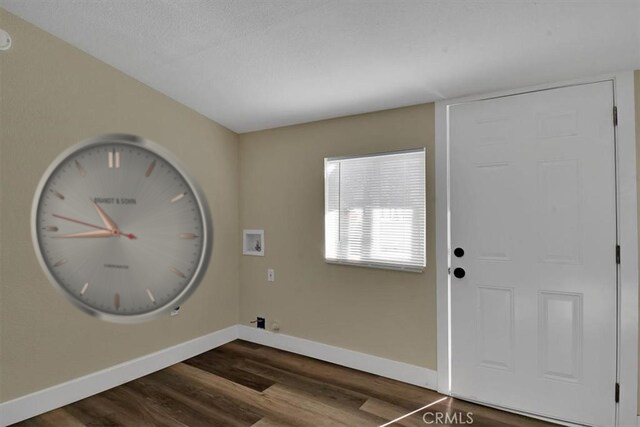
{"hour": 10, "minute": 43, "second": 47}
